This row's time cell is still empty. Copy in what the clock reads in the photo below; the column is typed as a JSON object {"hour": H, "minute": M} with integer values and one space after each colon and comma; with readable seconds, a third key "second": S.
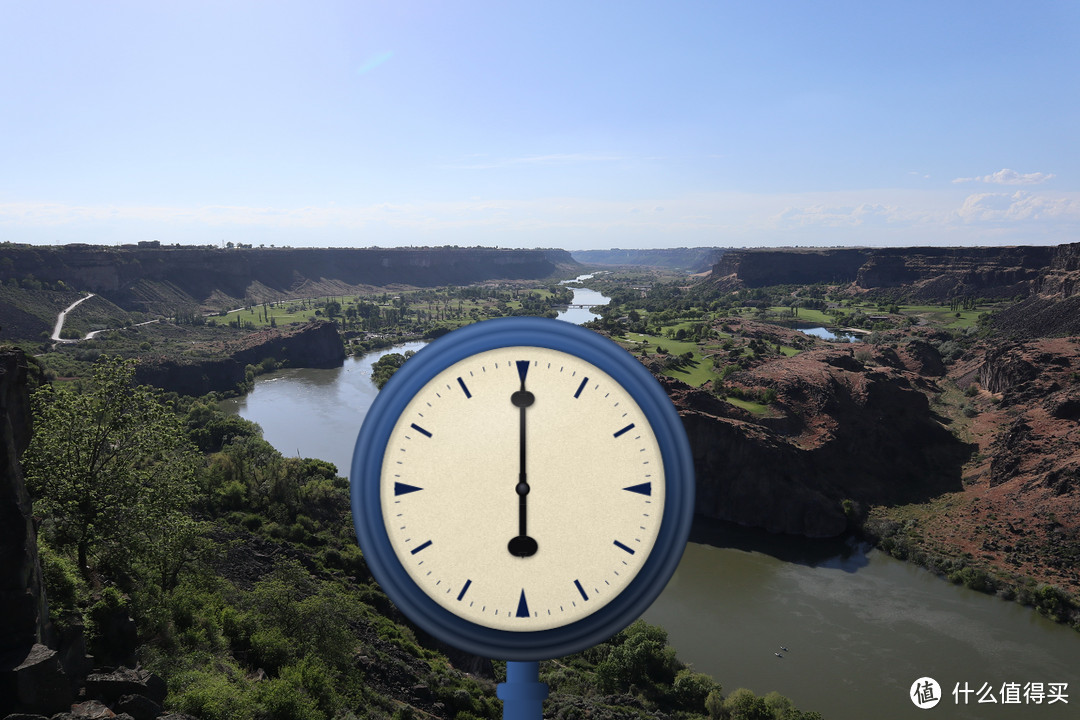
{"hour": 6, "minute": 0}
